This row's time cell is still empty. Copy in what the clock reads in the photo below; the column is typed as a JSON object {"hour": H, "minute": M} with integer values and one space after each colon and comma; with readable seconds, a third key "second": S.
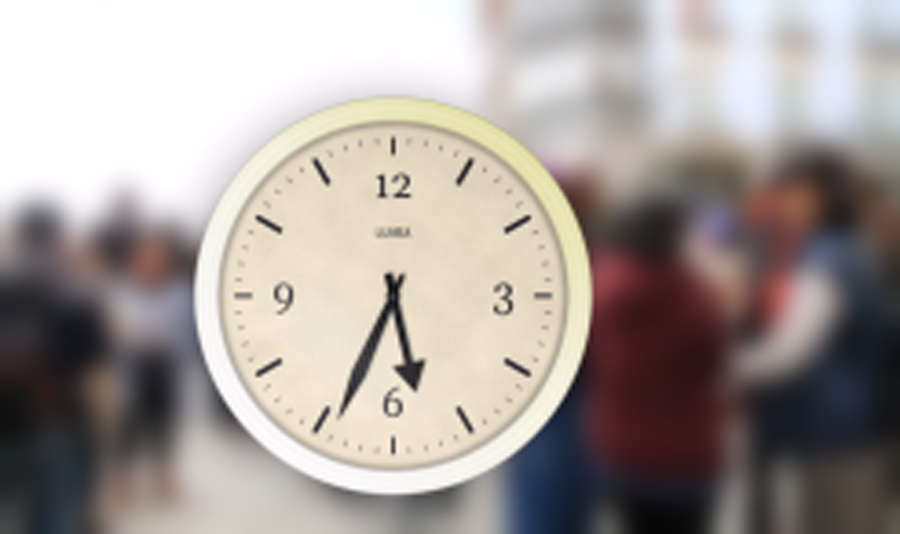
{"hour": 5, "minute": 34}
